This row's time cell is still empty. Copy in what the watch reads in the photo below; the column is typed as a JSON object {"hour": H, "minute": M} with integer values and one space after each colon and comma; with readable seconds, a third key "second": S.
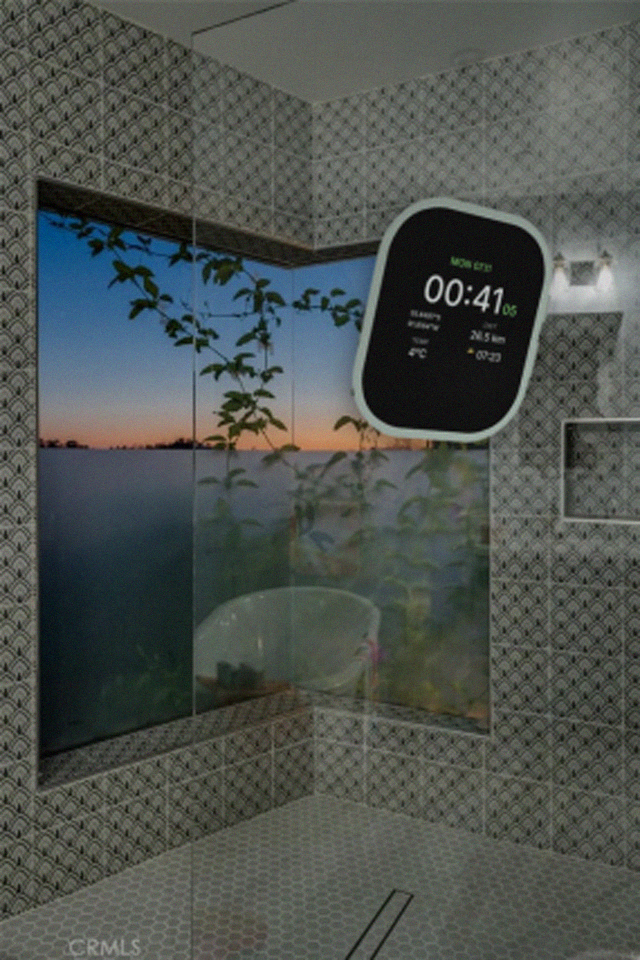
{"hour": 0, "minute": 41}
